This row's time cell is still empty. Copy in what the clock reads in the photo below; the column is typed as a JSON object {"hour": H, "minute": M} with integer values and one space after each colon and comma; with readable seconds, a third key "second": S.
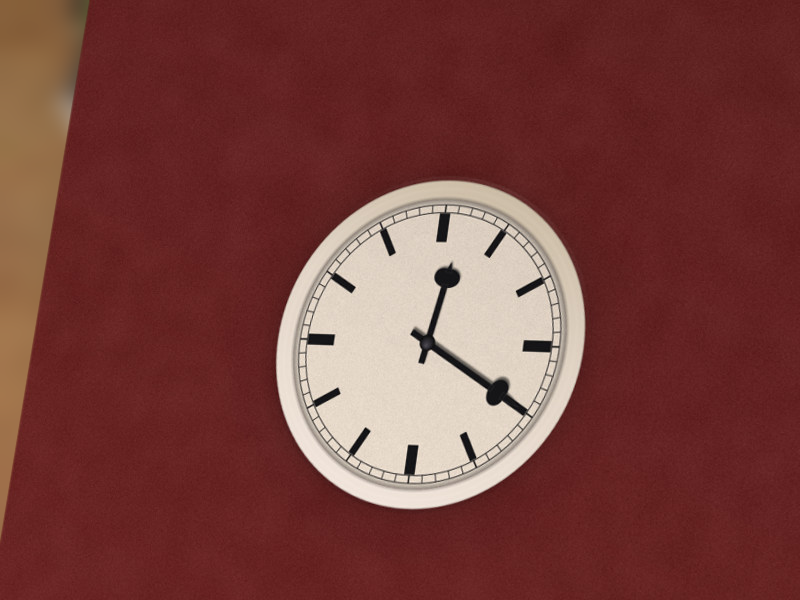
{"hour": 12, "minute": 20}
